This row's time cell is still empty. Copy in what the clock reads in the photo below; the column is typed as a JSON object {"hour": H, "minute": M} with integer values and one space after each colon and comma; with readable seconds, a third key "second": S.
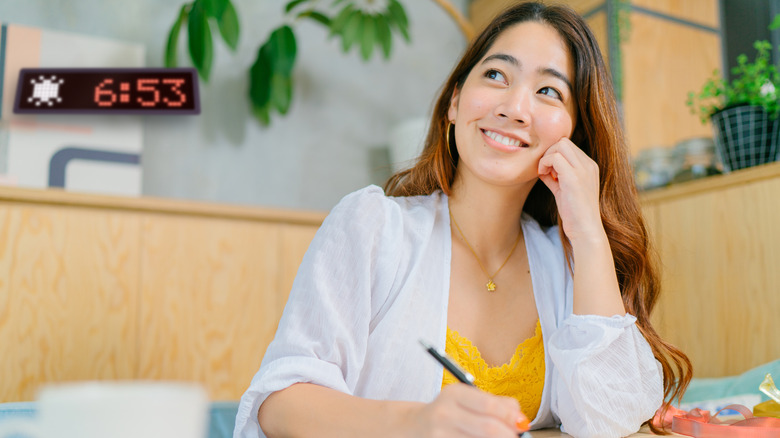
{"hour": 6, "minute": 53}
